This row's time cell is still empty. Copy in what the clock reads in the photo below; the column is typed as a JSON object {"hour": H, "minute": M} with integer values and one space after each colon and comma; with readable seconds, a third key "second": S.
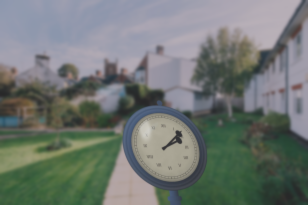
{"hour": 2, "minute": 8}
